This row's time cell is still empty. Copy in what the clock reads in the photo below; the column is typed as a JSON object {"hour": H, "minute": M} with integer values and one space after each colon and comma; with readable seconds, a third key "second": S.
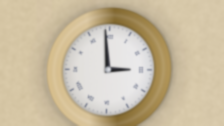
{"hour": 2, "minute": 59}
